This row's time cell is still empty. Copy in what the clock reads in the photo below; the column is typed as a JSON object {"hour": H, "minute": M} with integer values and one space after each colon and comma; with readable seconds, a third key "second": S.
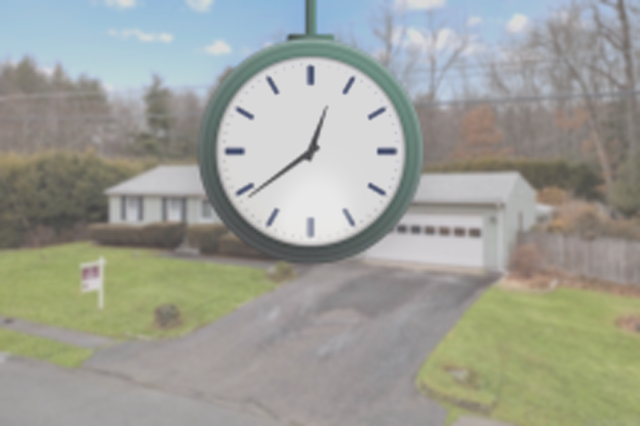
{"hour": 12, "minute": 39}
